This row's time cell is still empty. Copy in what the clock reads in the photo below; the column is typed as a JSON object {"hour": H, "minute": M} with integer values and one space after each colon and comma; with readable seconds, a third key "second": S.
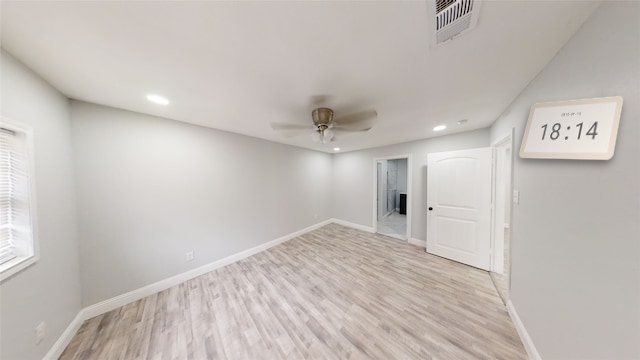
{"hour": 18, "minute": 14}
